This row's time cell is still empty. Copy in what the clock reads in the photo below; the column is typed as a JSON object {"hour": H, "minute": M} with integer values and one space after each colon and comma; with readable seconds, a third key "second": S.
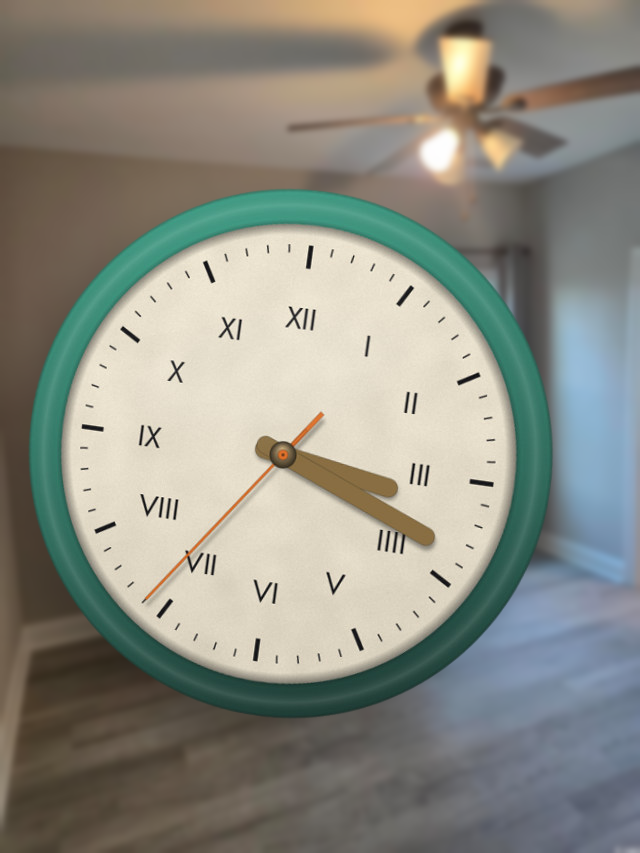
{"hour": 3, "minute": 18, "second": 36}
